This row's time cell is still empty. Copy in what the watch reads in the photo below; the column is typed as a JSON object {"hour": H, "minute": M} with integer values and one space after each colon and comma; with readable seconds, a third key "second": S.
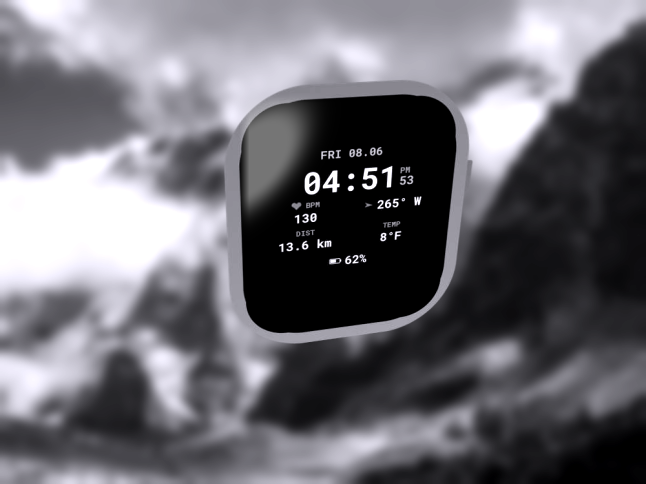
{"hour": 4, "minute": 51, "second": 53}
